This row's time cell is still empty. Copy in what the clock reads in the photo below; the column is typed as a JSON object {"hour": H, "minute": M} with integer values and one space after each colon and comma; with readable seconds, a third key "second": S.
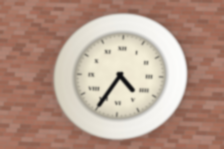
{"hour": 4, "minute": 35}
